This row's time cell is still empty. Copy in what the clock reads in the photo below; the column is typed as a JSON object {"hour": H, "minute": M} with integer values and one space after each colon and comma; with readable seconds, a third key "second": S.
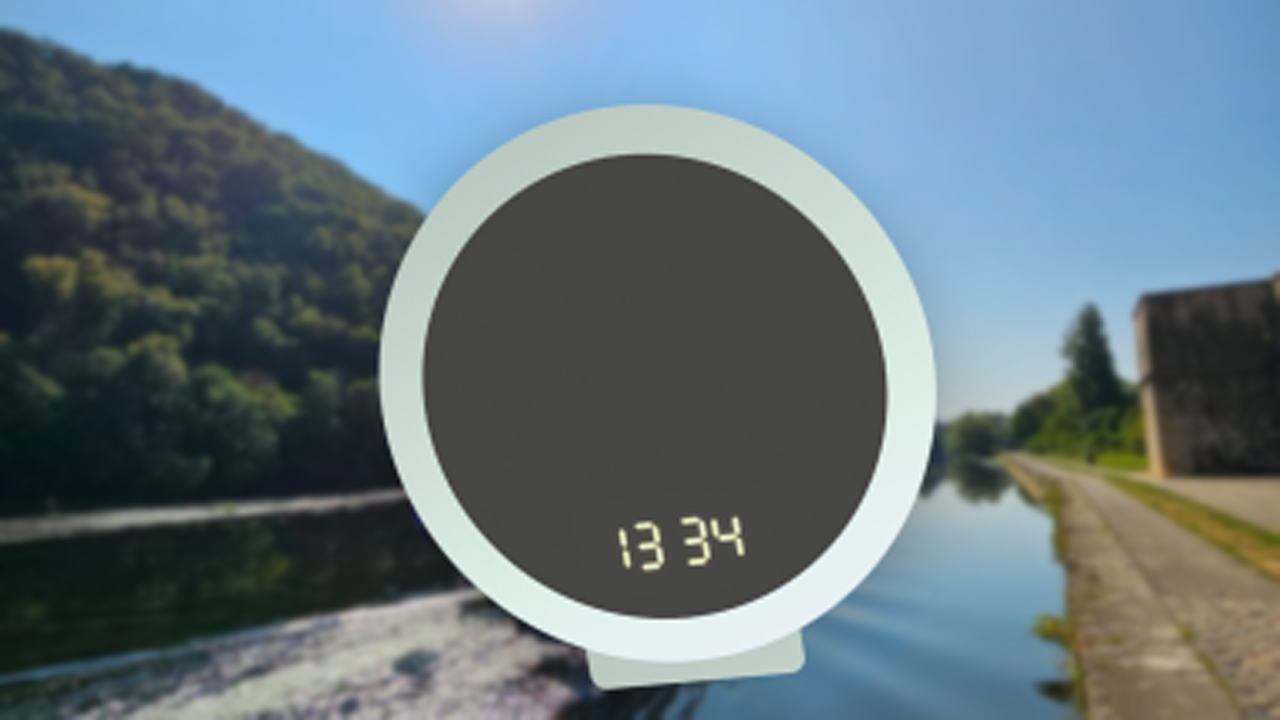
{"hour": 13, "minute": 34}
